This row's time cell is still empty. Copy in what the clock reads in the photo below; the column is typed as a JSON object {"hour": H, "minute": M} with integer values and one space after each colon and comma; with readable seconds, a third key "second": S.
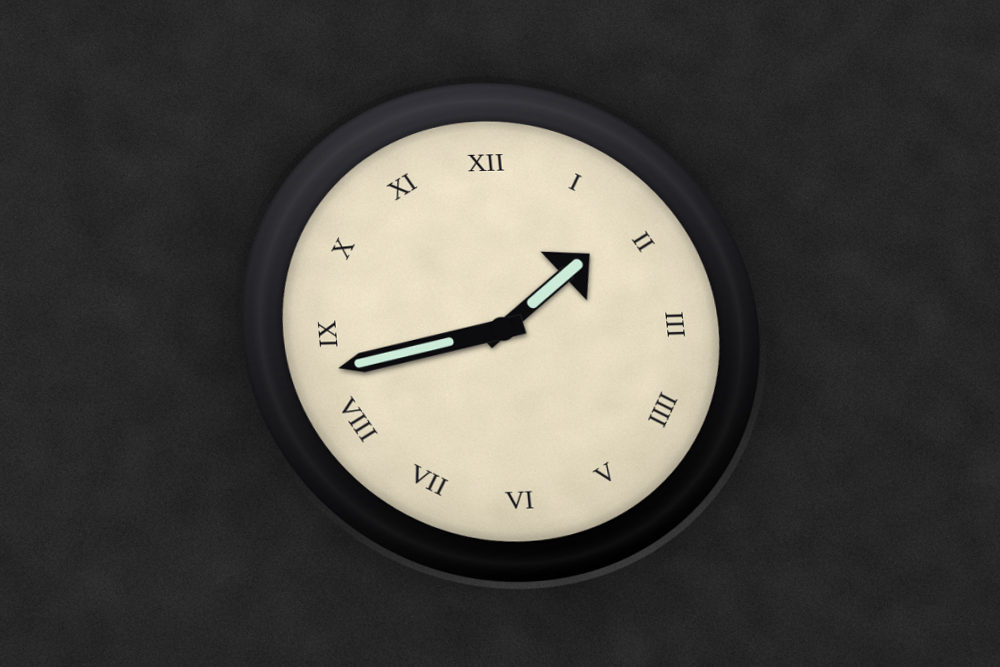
{"hour": 1, "minute": 43}
